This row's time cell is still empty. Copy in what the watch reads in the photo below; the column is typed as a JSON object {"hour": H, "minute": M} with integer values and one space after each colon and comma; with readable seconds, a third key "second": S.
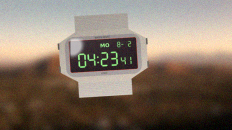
{"hour": 4, "minute": 23, "second": 41}
